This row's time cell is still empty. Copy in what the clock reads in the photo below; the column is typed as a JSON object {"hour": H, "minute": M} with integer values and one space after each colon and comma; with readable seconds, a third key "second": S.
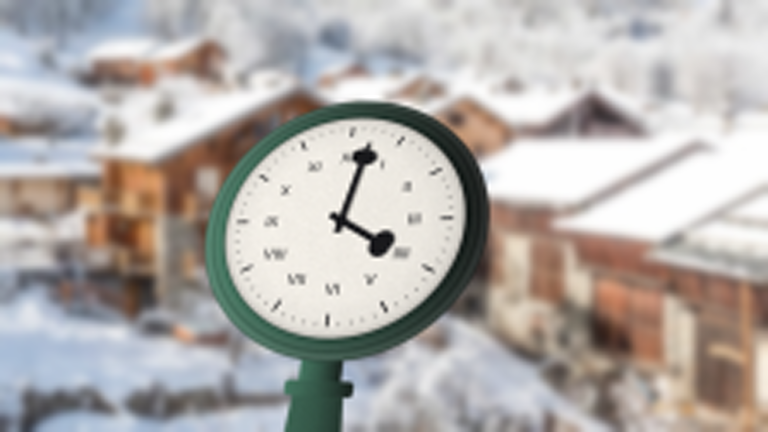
{"hour": 4, "minute": 2}
